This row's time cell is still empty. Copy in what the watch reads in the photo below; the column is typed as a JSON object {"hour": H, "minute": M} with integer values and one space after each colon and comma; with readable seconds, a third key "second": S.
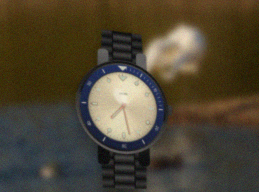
{"hour": 7, "minute": 28}
